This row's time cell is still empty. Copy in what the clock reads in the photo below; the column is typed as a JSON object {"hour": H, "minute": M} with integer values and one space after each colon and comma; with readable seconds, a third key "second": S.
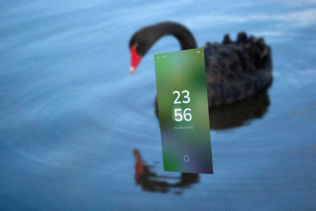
{"hour": 23, "minute": 56}
